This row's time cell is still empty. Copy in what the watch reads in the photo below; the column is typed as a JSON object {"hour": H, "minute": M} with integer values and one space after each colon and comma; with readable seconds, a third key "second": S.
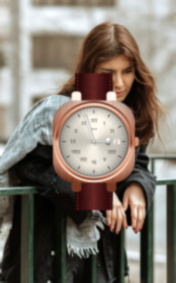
{"hour": 2, "minute": 57}
